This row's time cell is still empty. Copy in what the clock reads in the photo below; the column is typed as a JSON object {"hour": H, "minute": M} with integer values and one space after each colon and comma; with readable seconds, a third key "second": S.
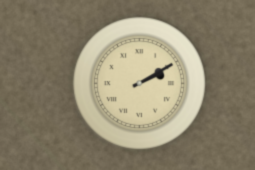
{"hour": 2, "minute": 10}
